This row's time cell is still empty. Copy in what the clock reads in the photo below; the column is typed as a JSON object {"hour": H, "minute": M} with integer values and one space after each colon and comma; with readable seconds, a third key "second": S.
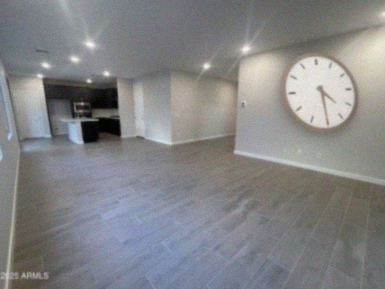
{"hour": 4, "minute": 30}
